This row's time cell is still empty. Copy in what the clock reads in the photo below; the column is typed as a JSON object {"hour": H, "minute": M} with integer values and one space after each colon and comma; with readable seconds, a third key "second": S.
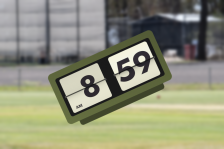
{"hour": 8, "minute": 59}
